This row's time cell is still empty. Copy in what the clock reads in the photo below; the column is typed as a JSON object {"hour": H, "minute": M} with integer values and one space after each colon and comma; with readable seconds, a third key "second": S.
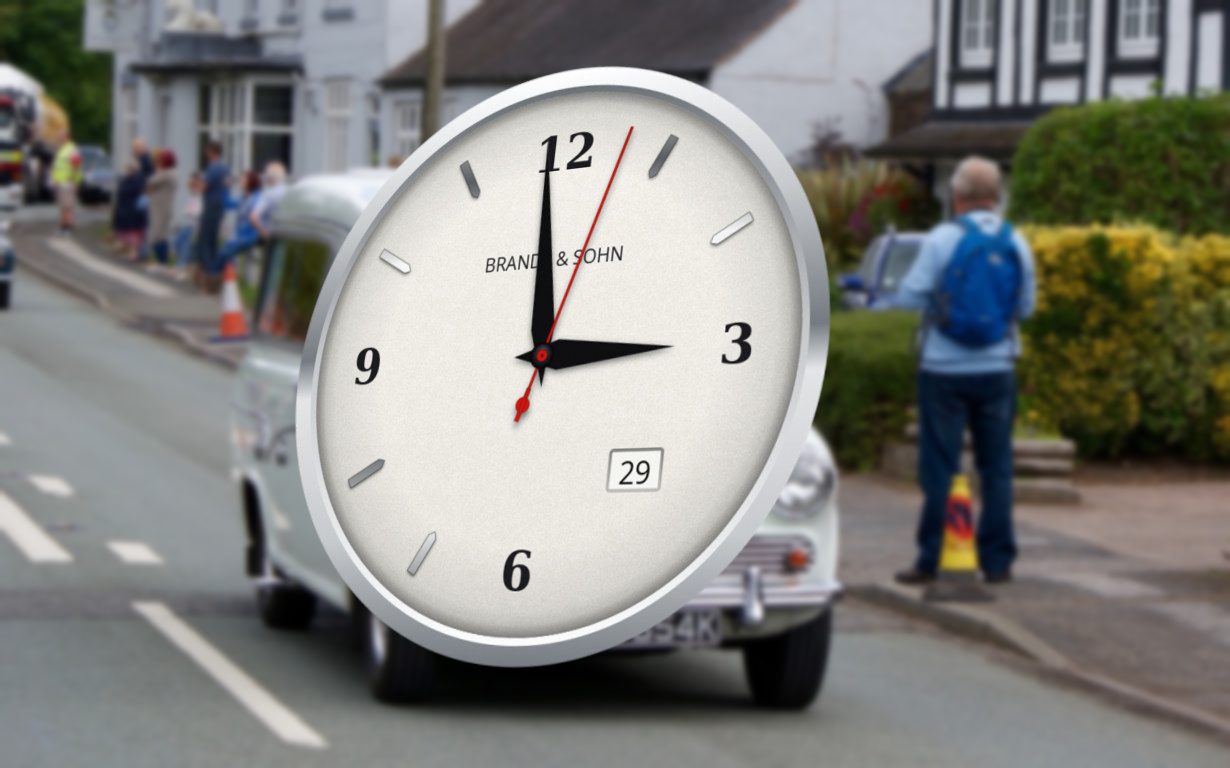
{"hour": 2, "minute": 59, "second": 3}
